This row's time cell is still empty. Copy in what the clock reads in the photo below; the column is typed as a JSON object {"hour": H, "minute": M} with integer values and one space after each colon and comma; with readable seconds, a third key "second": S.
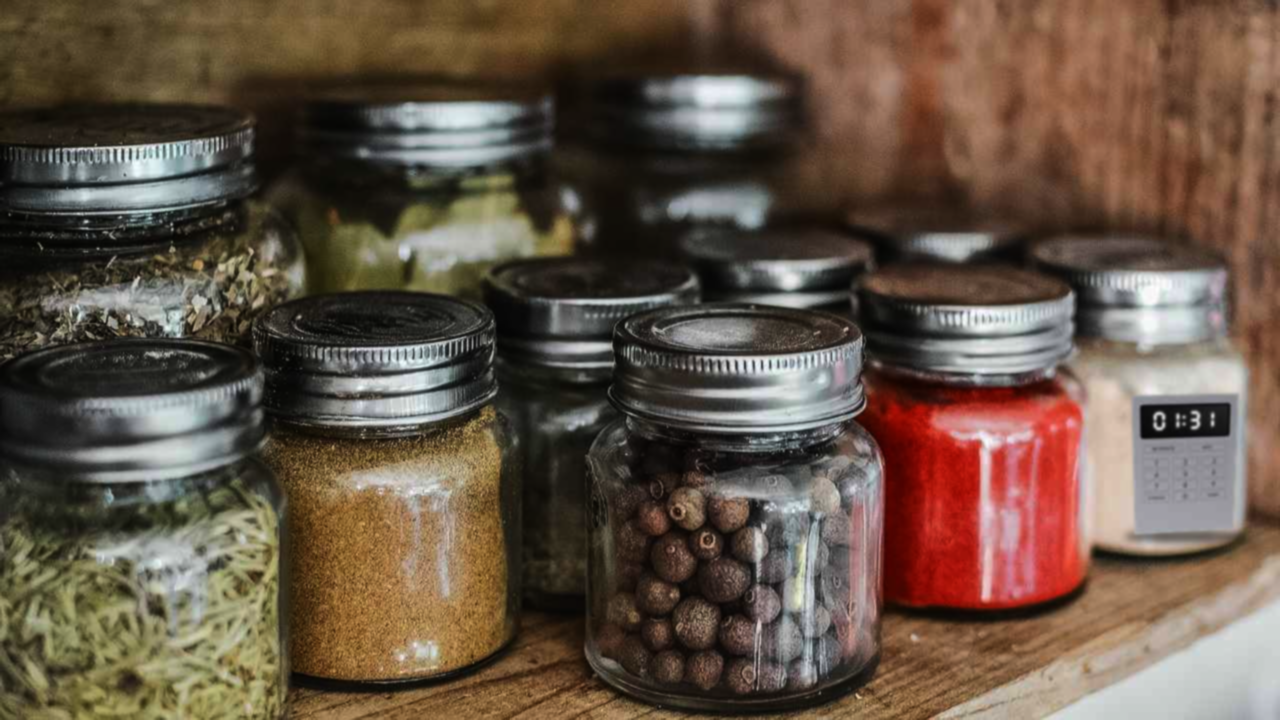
{"hour": 1, "minute": 31}
